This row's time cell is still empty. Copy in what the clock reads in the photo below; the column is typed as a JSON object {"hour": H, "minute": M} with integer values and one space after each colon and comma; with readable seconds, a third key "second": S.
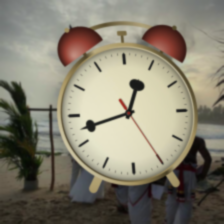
{"hour": 12, "minute": 42, "second": 25}
